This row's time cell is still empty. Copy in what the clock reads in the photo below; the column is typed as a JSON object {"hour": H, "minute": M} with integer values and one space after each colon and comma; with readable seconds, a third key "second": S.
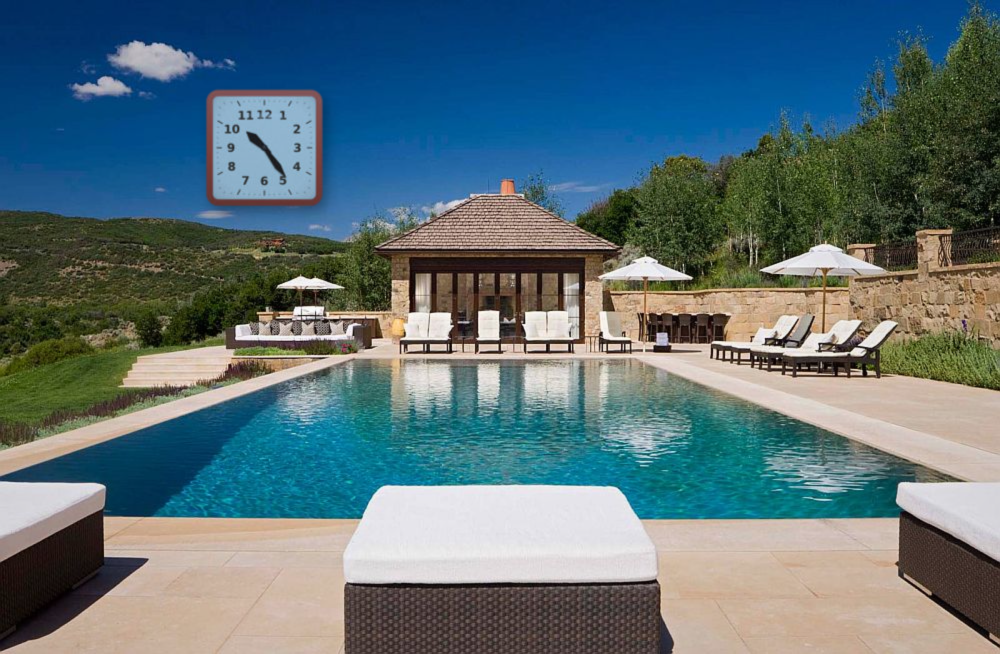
{"hour": 10, "minute": 24}
